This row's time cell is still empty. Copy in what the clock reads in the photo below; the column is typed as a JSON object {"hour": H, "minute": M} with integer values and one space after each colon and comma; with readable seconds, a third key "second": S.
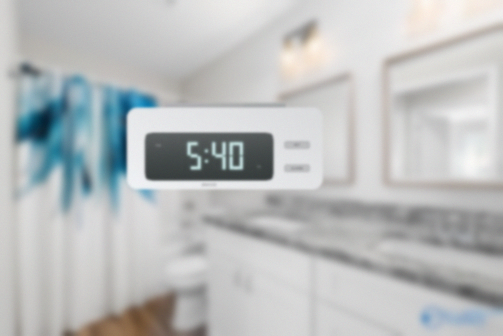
{"hour": 5, "minute": 40}
